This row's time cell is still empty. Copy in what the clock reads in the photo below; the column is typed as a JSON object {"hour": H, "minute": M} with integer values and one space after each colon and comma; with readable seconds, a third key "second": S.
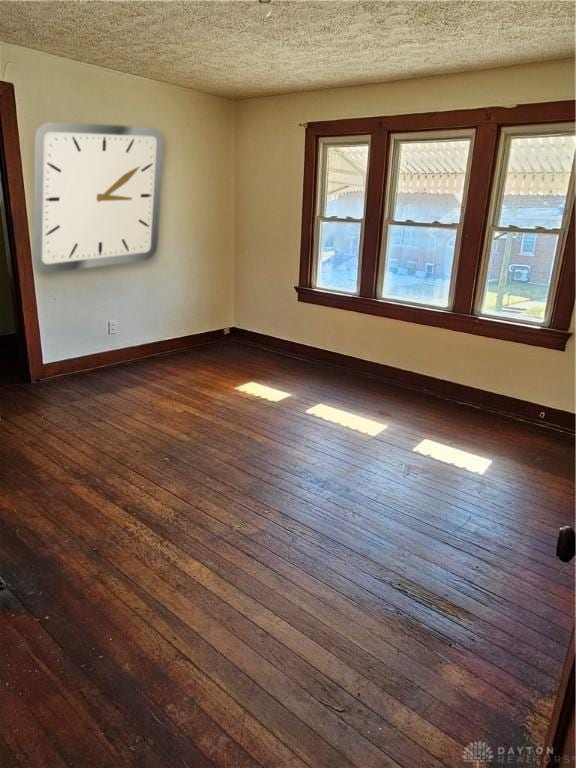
{"hour": 3, "minute": 9}
